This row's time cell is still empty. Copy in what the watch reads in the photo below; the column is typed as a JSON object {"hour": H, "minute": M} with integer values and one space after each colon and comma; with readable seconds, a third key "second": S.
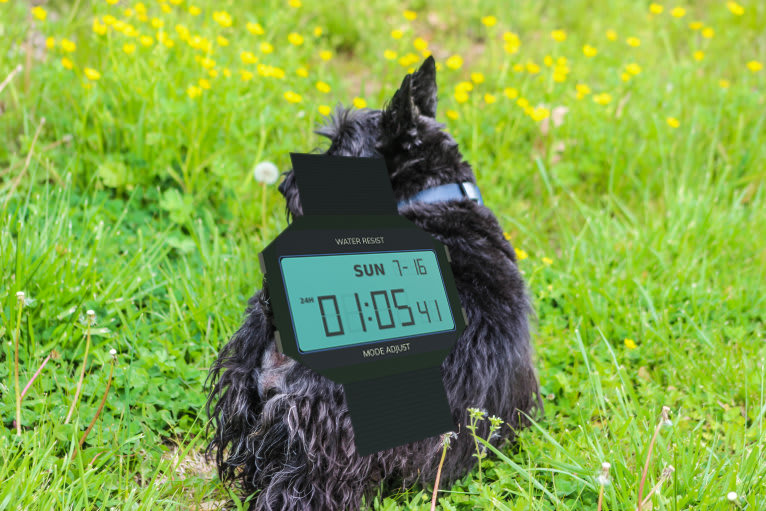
{"hour": 1, "minute": 5, "second": 41}
